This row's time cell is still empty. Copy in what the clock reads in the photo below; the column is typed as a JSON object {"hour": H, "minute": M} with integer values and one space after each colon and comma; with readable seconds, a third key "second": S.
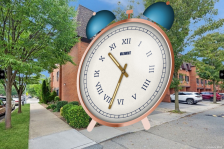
{"hour": 10, "minute": 33}
